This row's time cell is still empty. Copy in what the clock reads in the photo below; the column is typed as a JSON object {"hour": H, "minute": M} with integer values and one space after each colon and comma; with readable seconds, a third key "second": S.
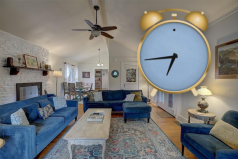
{"hour": 6, "minute": 44}
